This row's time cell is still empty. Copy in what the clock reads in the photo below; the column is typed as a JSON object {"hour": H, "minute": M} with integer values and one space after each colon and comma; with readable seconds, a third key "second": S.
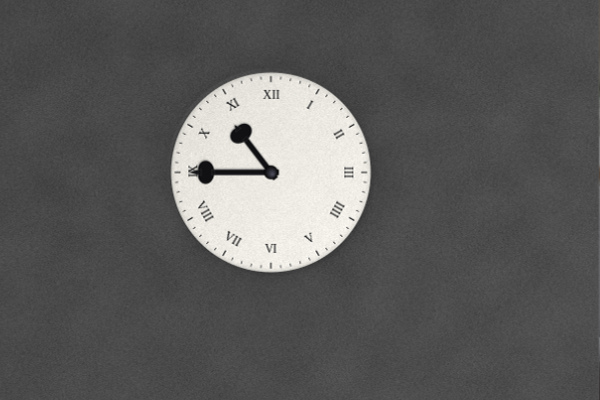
{"hour": 10, "minute": 45}
